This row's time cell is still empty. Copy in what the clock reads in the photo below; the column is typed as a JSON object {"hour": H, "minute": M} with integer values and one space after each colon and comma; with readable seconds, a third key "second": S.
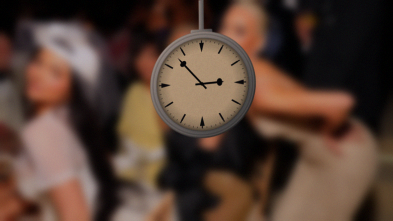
{"hour": 2, "minute": 53}
